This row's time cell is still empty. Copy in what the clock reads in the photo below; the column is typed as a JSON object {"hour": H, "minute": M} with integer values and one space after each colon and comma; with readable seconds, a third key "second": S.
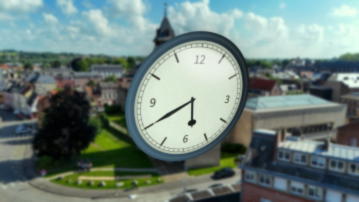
{"hour": 5, "minute": 40}
